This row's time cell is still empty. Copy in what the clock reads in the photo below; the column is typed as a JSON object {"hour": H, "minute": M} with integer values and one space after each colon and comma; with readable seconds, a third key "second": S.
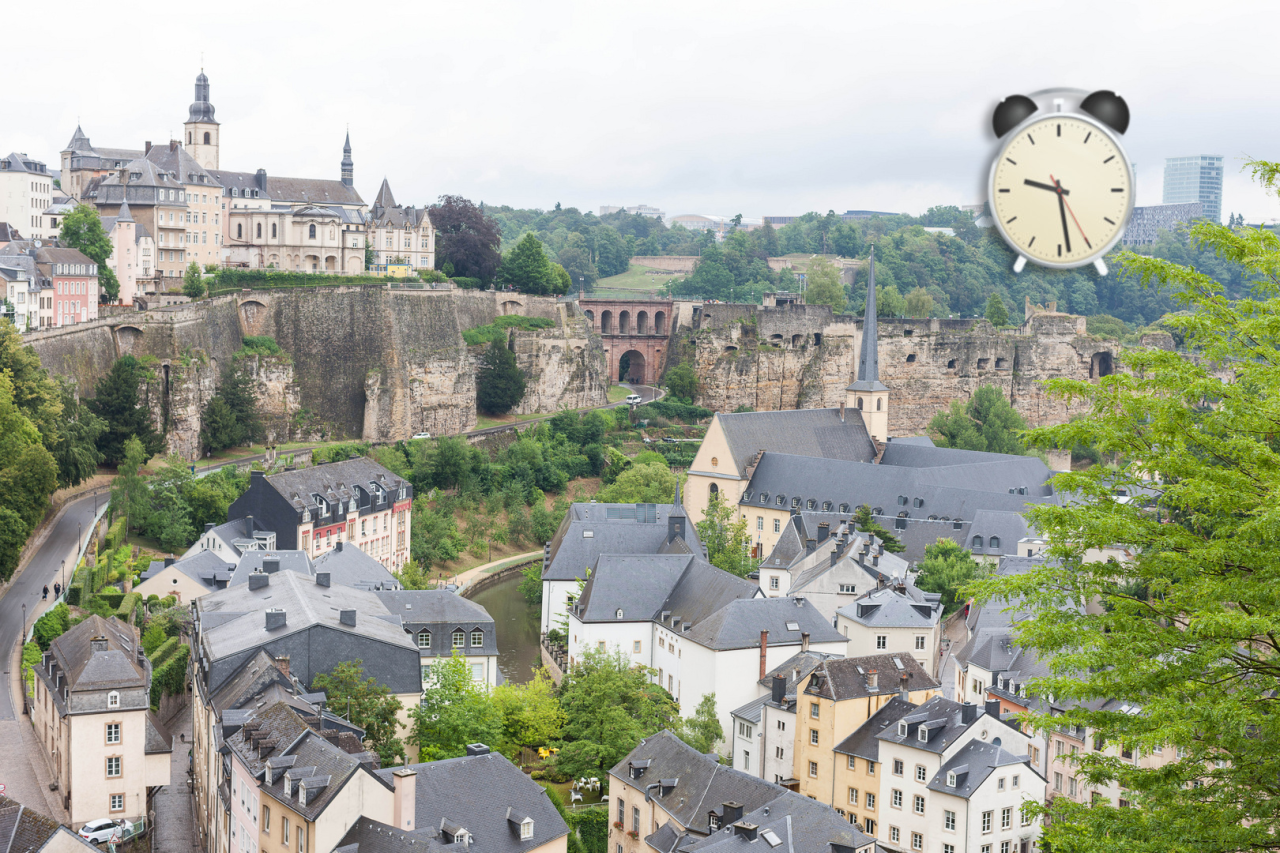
{"hour": 9, "minute": 28, "second": 25}
